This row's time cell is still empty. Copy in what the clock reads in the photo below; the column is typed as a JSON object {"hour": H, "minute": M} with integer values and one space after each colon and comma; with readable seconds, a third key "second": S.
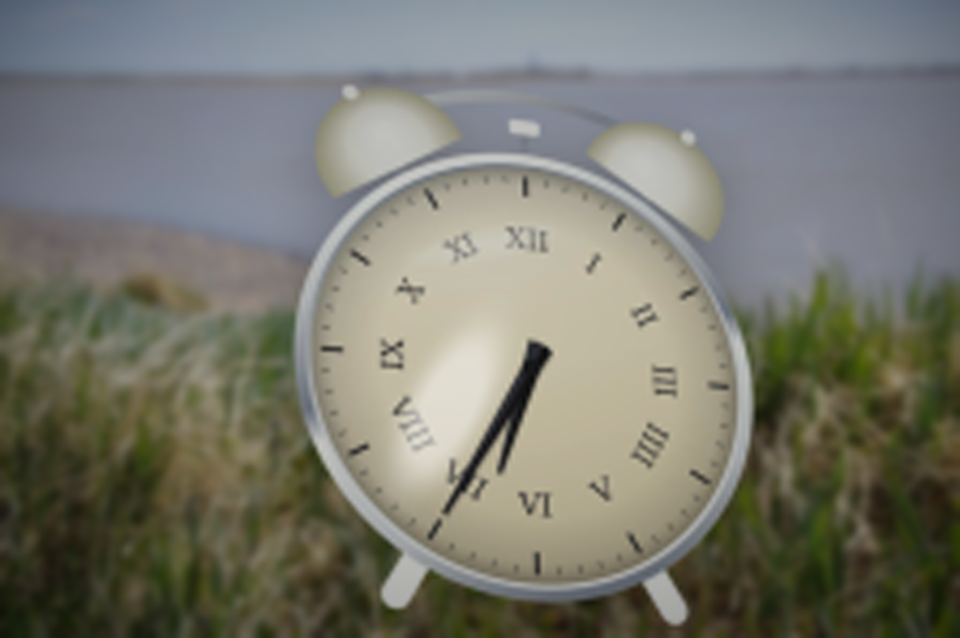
{"hour": 6, "minute": 35}
